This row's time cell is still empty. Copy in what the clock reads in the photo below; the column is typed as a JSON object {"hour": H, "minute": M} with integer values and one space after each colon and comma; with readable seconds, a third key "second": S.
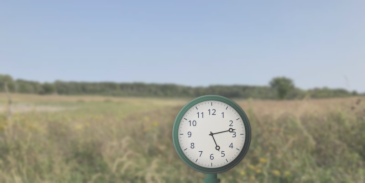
{"hour": 5, "minute": 13}
